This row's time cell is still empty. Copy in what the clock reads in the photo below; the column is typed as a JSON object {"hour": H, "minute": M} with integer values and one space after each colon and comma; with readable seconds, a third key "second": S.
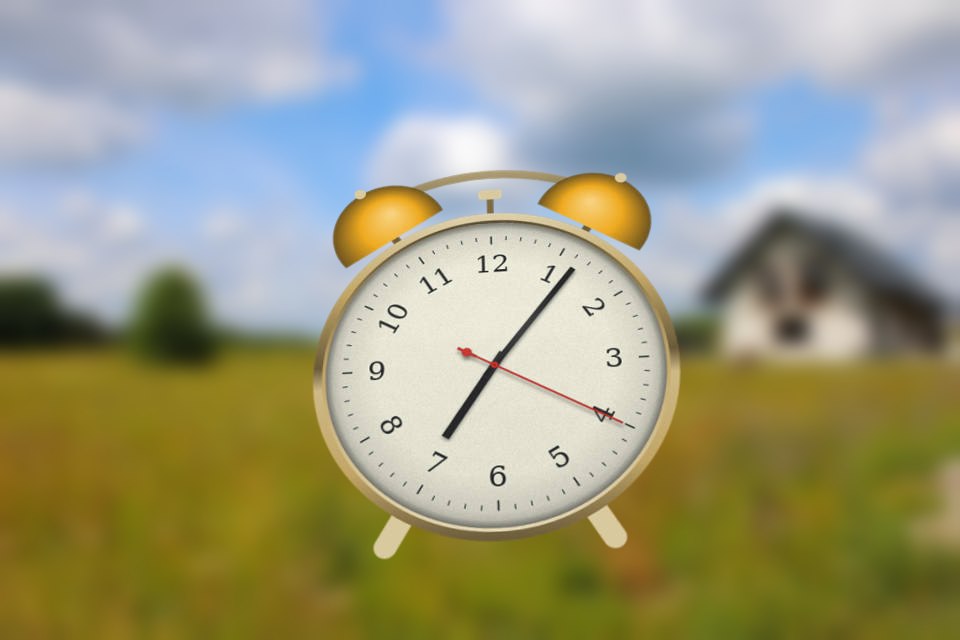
{"hour": 7, "minute": 6, "second": 20}
